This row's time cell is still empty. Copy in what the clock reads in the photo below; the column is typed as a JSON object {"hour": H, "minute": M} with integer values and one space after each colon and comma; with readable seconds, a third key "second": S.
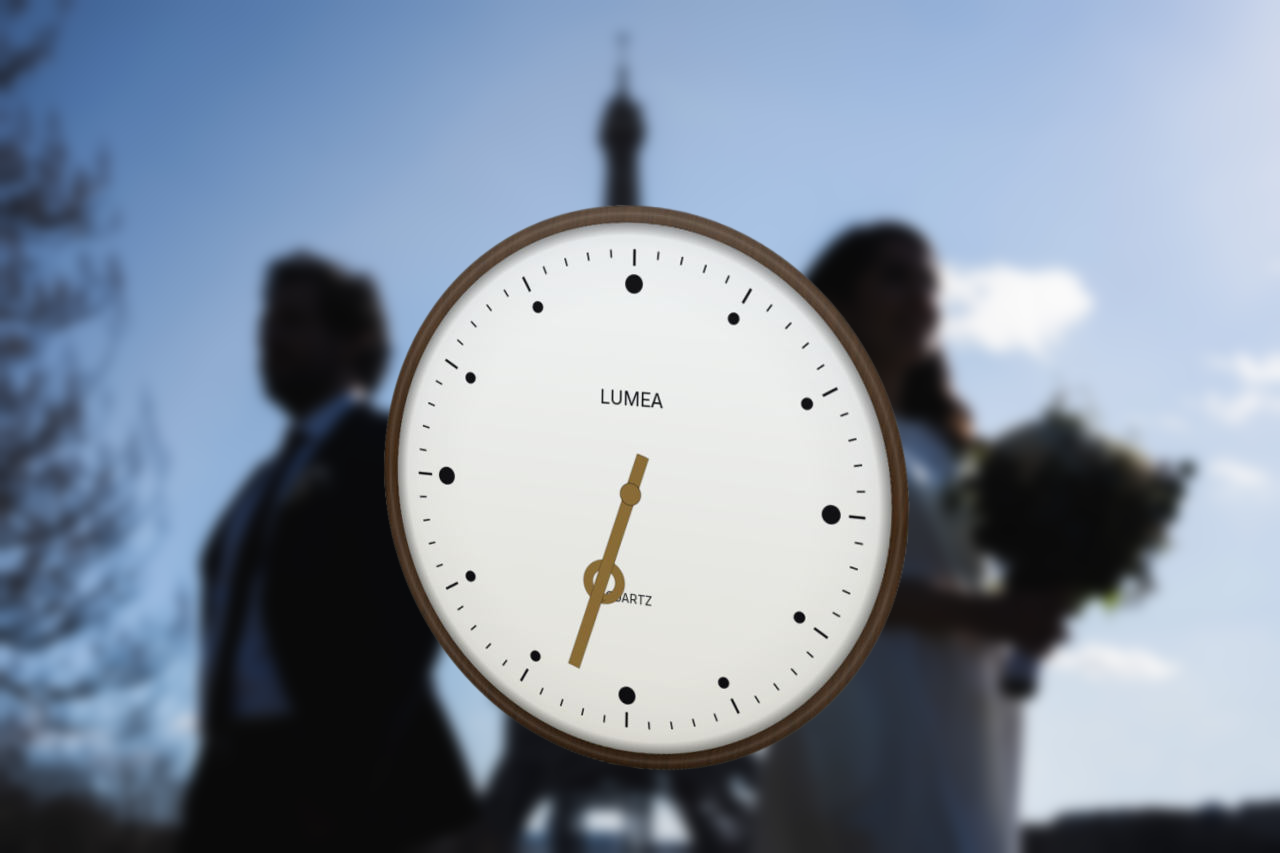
{"hour": 6, "minute": 33}
